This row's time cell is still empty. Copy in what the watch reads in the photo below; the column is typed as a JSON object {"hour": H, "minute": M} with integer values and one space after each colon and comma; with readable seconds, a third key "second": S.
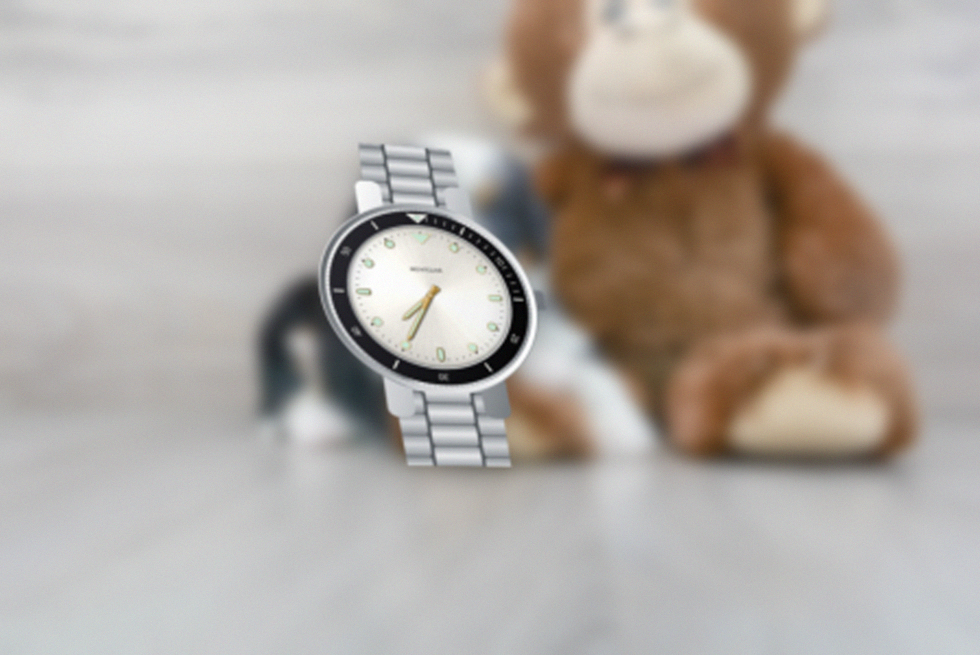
{"hour": 7, "minute": 35}
